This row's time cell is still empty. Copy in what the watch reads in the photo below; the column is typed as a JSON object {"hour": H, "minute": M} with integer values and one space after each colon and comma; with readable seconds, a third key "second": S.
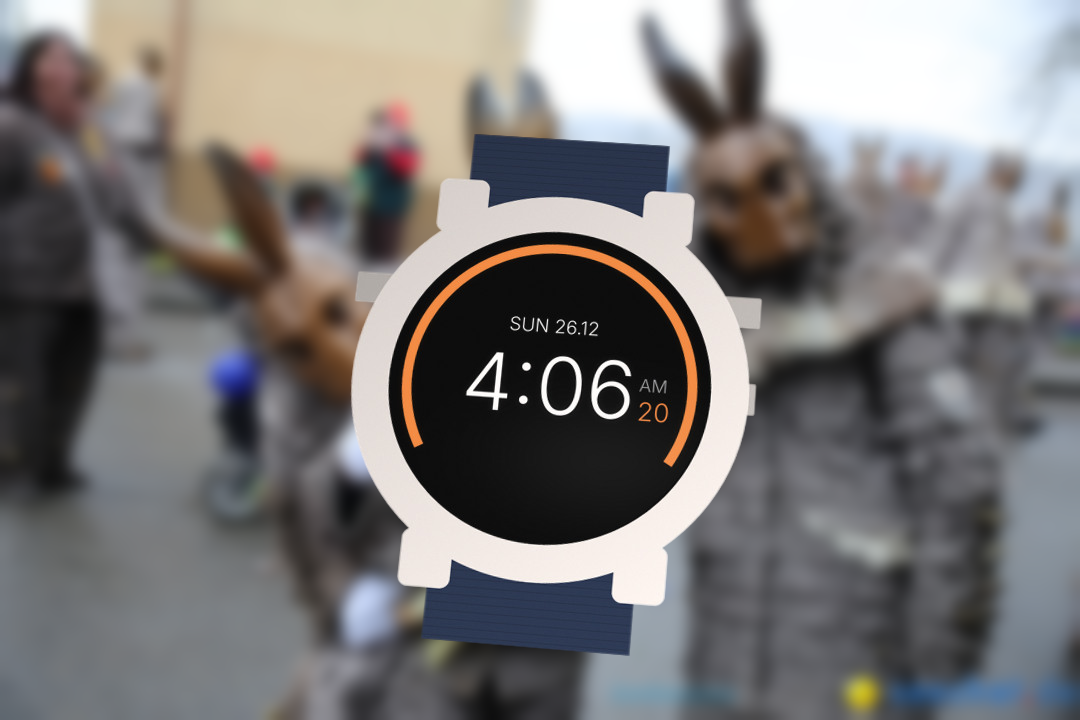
{"hour": 4, "minute": 6, "second": 20}
